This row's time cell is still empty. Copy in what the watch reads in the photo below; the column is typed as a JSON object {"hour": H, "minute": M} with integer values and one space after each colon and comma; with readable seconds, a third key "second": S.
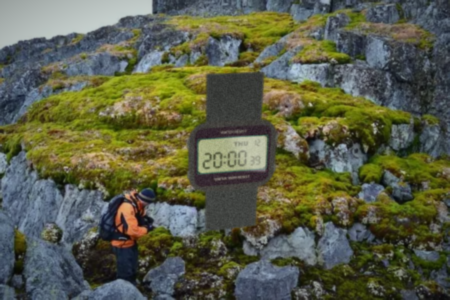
{"hour": 20, "minute": 0}
